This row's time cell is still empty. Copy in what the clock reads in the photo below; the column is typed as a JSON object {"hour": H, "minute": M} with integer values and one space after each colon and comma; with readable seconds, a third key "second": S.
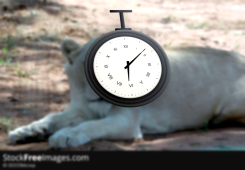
{"hour": 6, "minute": 8}
